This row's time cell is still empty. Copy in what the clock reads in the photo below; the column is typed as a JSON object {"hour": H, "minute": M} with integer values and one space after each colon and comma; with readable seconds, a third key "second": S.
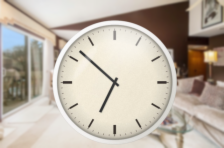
{"hour": 6, "minute": 52}
